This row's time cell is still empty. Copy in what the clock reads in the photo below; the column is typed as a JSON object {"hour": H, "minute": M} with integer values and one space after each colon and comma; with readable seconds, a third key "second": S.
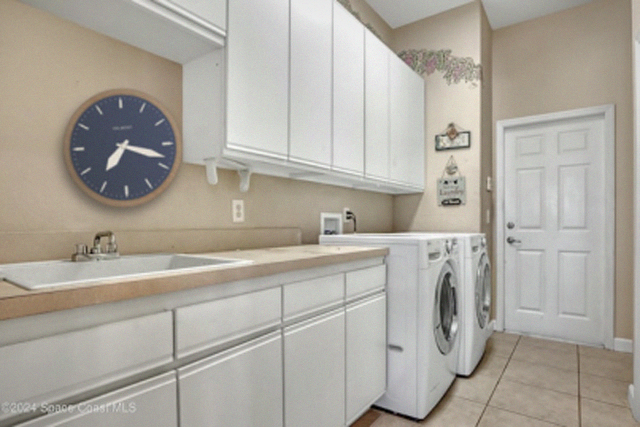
{"hour": 7, "minute": 18}
